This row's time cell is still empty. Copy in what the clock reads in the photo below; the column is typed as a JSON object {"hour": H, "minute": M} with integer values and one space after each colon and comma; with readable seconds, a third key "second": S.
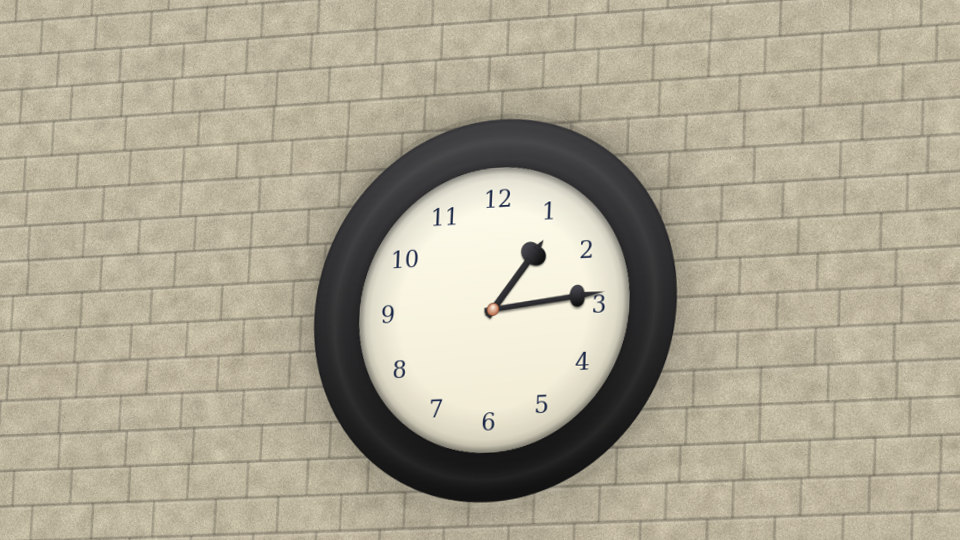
{"hour": 1, "minute": 14}
